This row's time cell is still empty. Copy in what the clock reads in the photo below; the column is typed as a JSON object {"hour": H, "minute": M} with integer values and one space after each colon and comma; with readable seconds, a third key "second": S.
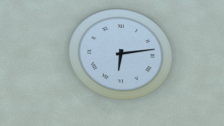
{"hour": 6, "minute": 13}
